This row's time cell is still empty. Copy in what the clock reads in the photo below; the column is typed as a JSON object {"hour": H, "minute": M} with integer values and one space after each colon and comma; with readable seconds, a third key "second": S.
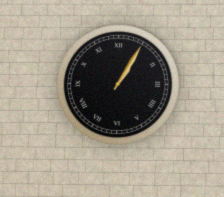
{"hour": 1, "minute": 5}
